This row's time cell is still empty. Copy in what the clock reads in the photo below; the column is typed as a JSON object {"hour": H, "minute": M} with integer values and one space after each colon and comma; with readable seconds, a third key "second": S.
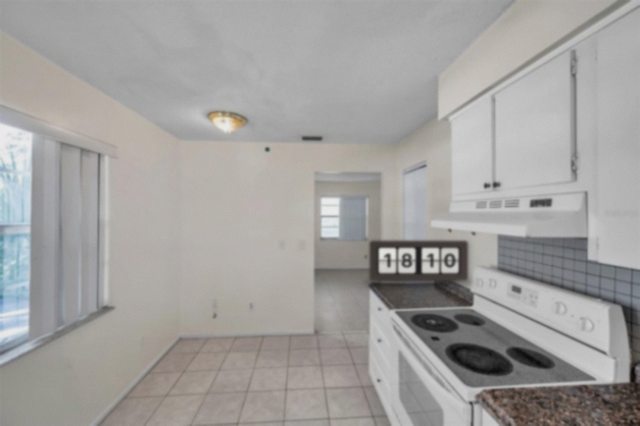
{"hour": 18, "minute": 10}
